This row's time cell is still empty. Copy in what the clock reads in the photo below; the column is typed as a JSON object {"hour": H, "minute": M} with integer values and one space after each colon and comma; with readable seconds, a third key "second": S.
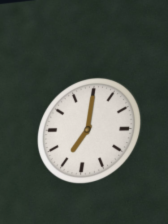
{"hour": 7, "minute": 0}
